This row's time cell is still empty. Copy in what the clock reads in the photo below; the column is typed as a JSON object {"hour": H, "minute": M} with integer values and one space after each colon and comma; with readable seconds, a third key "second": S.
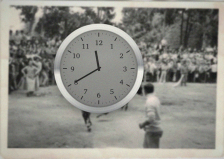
{"hour": 11, "minute": 40}
